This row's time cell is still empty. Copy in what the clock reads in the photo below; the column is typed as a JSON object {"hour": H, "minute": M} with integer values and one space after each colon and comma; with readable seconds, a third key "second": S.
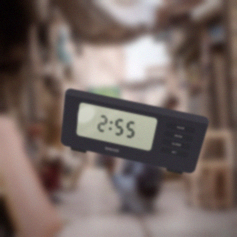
{"hour": 2, "minute": 55}
